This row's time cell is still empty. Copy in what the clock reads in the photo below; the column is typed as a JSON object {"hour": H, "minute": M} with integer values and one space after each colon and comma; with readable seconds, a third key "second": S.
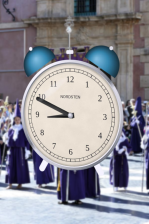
{"hour": 8, "minute": 49}
